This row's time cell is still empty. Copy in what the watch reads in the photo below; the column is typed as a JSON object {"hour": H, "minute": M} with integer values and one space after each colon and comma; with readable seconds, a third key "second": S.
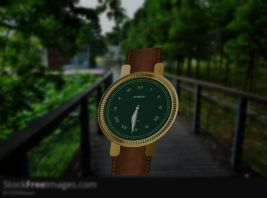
{"hour": 6, "minute": 31}
